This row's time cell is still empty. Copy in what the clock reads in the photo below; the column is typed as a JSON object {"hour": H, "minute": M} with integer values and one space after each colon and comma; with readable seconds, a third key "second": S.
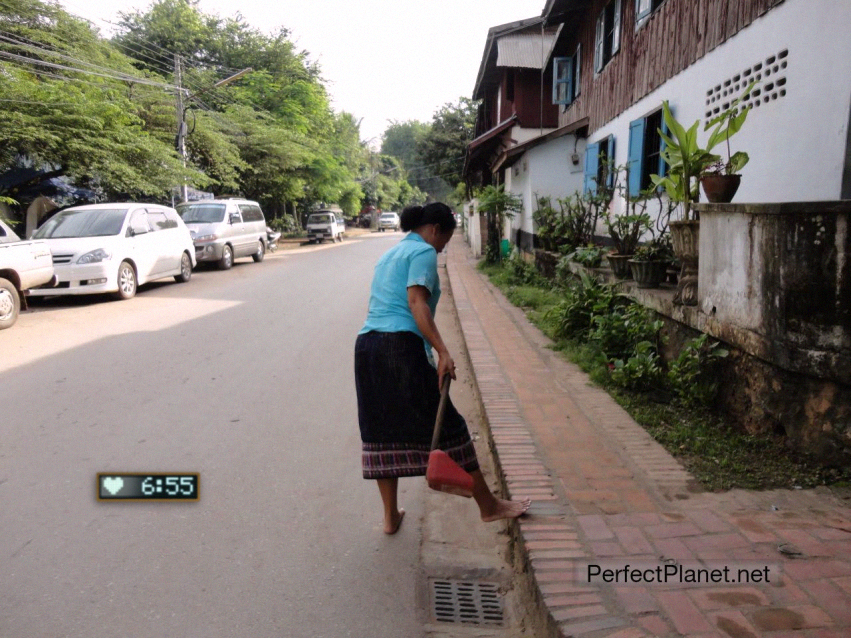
{"hour": 6, "minute": 55}
